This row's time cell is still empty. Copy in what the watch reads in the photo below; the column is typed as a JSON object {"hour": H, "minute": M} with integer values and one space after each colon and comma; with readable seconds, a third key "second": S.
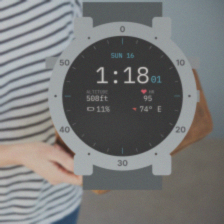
{"hour": 1, "minute": 18, "second": 1}
